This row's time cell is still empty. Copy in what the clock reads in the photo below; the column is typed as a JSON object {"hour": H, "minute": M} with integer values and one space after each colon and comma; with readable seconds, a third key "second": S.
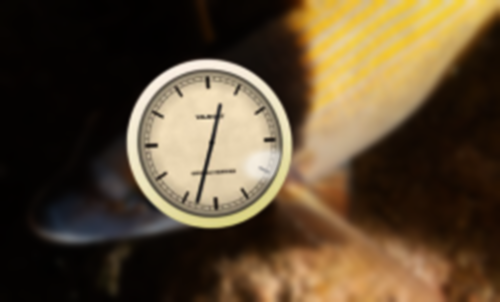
{"hour": 12, "minute": 33}
